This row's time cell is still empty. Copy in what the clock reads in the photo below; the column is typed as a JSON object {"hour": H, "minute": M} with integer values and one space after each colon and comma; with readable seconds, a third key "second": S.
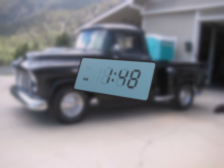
{"hour": 1, "minute": 48}
